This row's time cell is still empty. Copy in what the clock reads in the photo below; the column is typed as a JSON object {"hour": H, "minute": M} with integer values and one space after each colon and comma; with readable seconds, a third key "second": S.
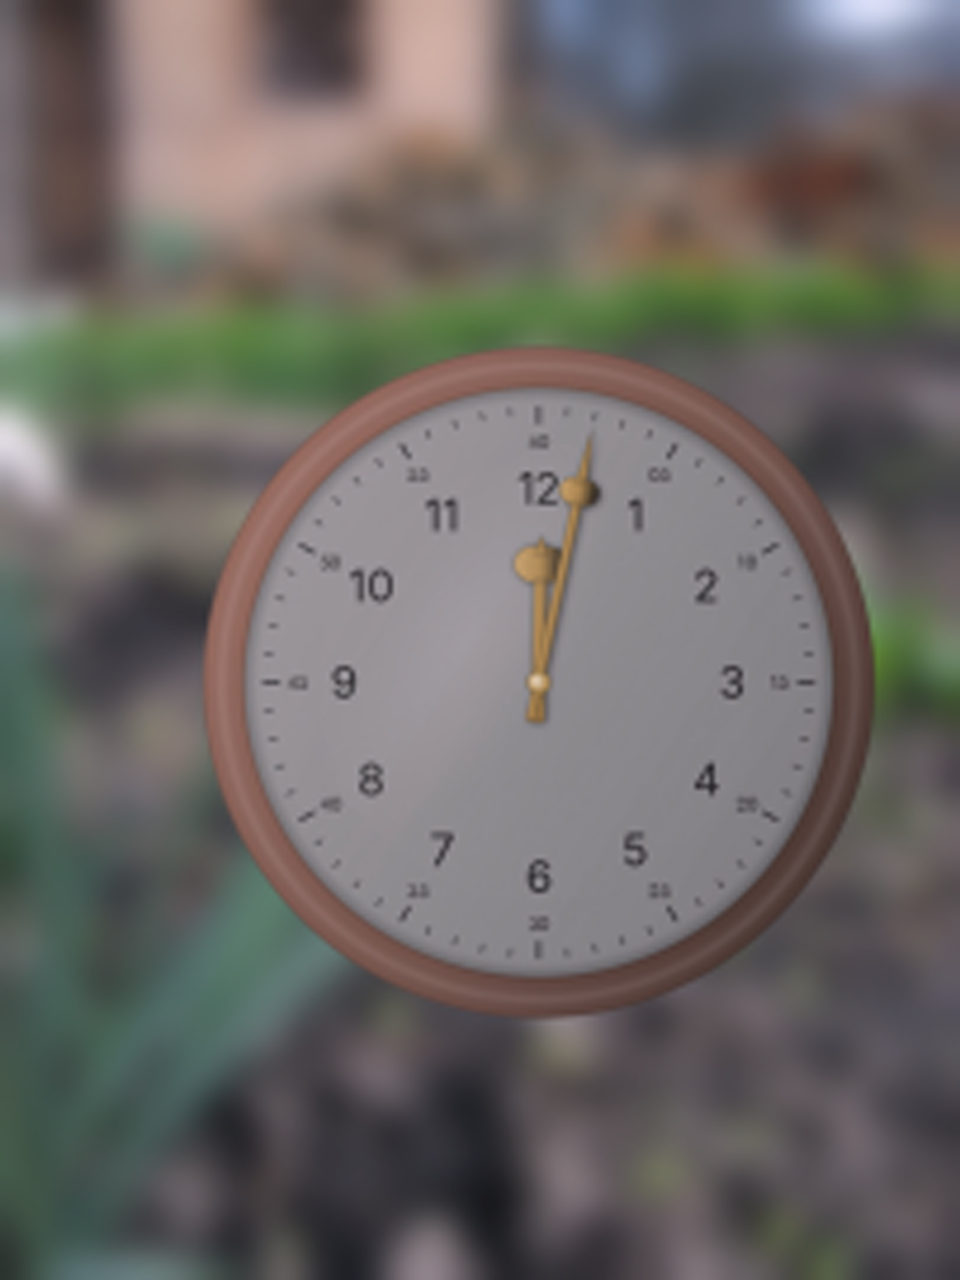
{"hour": 12, "minute": 2}
